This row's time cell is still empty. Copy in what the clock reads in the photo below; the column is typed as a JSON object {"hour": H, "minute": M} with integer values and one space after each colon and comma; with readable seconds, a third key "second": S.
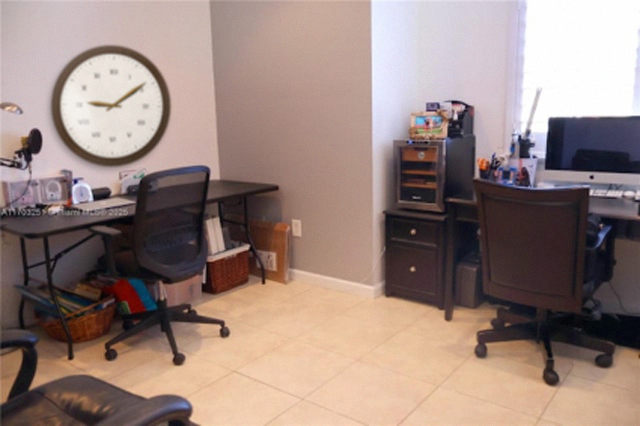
{"hour": 9, "minute": 9}
